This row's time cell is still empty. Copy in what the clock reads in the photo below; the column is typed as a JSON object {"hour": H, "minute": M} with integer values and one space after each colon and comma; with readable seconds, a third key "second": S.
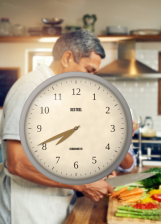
{"hour": 7, "minute": 41}
